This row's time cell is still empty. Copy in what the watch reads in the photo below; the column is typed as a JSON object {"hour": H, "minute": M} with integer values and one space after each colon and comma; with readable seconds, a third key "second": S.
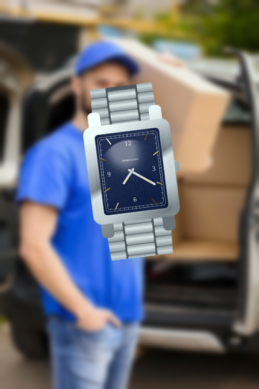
{"hour": 7, "minute": 21}
